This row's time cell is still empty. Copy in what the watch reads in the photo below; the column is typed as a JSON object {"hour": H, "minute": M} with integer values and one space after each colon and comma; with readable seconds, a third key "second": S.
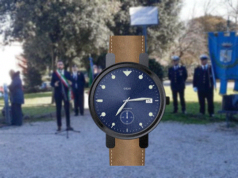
{"hour": 7, "minute": 14}
